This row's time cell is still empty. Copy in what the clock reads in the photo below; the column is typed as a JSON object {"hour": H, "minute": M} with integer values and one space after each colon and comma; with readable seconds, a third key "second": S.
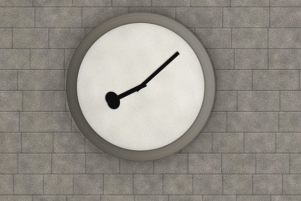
{"hour": 8, "minute": 8}
